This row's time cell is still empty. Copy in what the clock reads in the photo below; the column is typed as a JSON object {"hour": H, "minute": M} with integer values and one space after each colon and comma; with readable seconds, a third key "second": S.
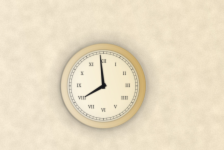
{"hour": 7, "minute": 59}
